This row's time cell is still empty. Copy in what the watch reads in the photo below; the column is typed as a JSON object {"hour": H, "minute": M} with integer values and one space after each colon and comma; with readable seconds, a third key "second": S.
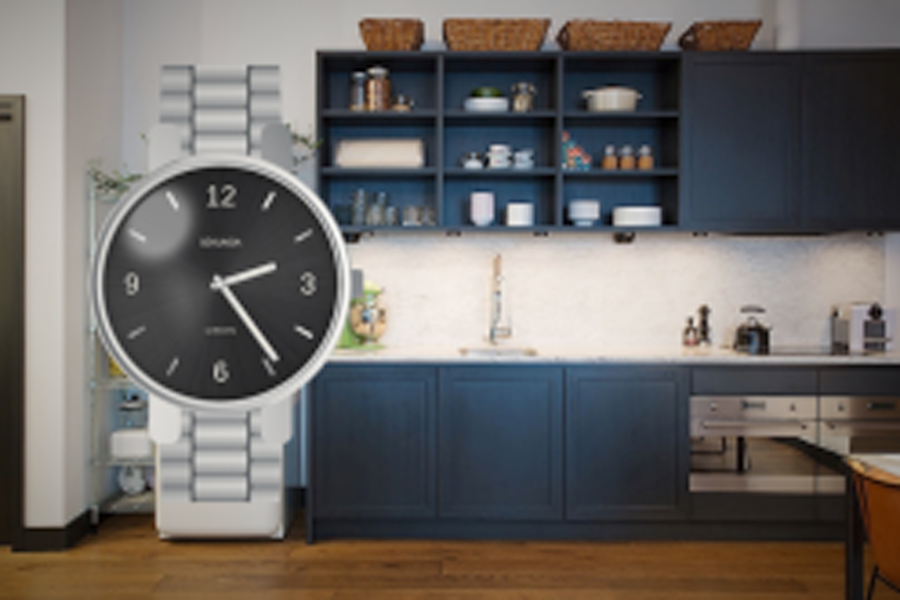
{"hour": 2, "minute": 24}
